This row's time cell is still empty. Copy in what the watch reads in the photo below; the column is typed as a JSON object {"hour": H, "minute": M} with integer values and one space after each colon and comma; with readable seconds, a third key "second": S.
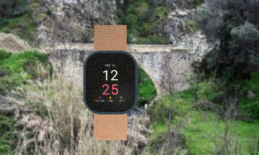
{"hour": 12, "minute": 25}
